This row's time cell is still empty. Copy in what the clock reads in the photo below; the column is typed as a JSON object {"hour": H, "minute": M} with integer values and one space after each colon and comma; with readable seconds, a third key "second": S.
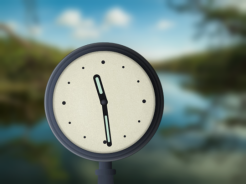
{"hour": 11, "minute": 29}
